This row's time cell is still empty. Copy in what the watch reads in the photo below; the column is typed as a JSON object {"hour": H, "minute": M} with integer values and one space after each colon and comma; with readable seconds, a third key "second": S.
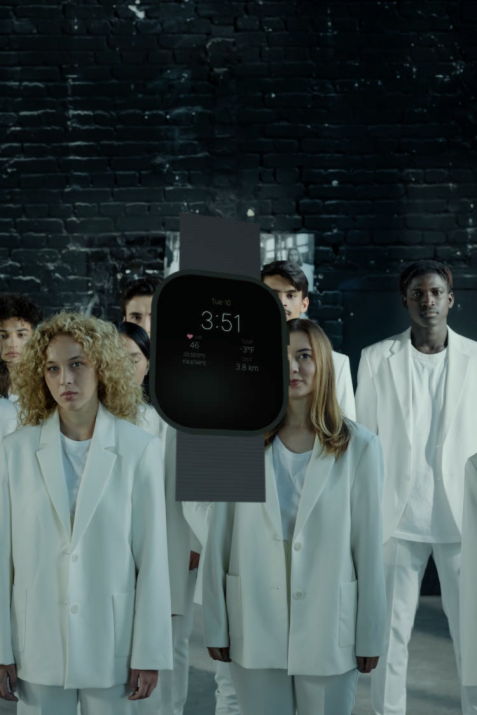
{"hour": 3, "minute": 51}
